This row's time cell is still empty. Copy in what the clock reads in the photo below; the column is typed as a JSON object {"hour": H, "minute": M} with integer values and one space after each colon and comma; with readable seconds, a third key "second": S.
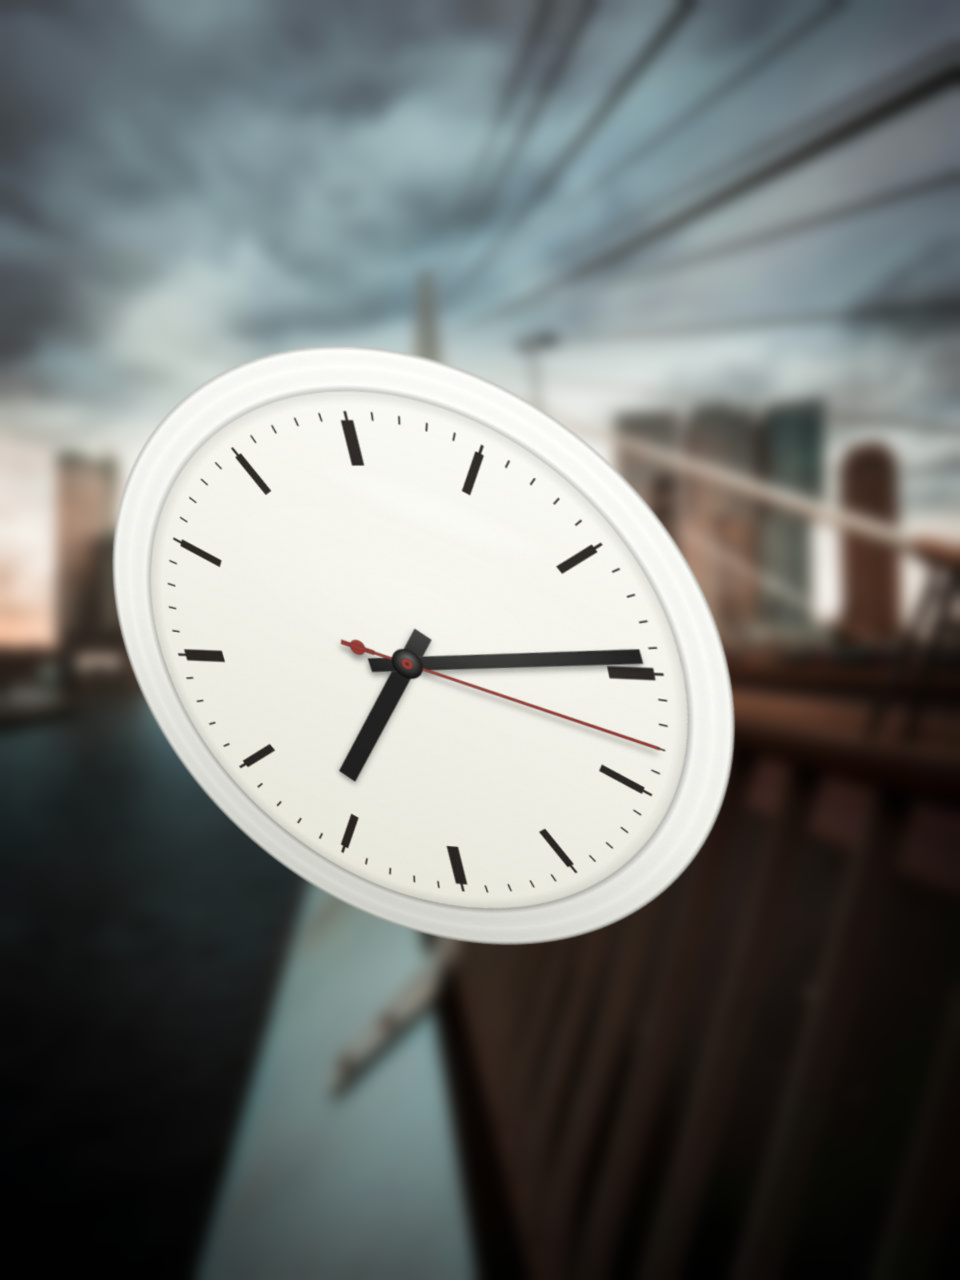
{"hour": 7, "minute": 14, "second": 18}
